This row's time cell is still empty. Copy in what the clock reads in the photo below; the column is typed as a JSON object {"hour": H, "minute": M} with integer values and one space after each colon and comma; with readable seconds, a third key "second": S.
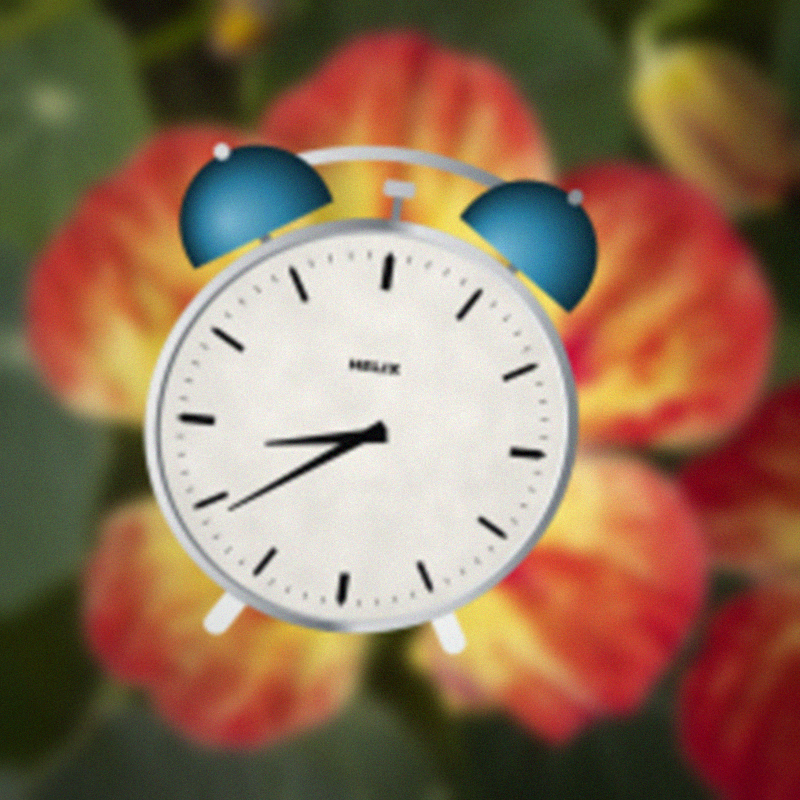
{"hour": 8, "minute": 39}
